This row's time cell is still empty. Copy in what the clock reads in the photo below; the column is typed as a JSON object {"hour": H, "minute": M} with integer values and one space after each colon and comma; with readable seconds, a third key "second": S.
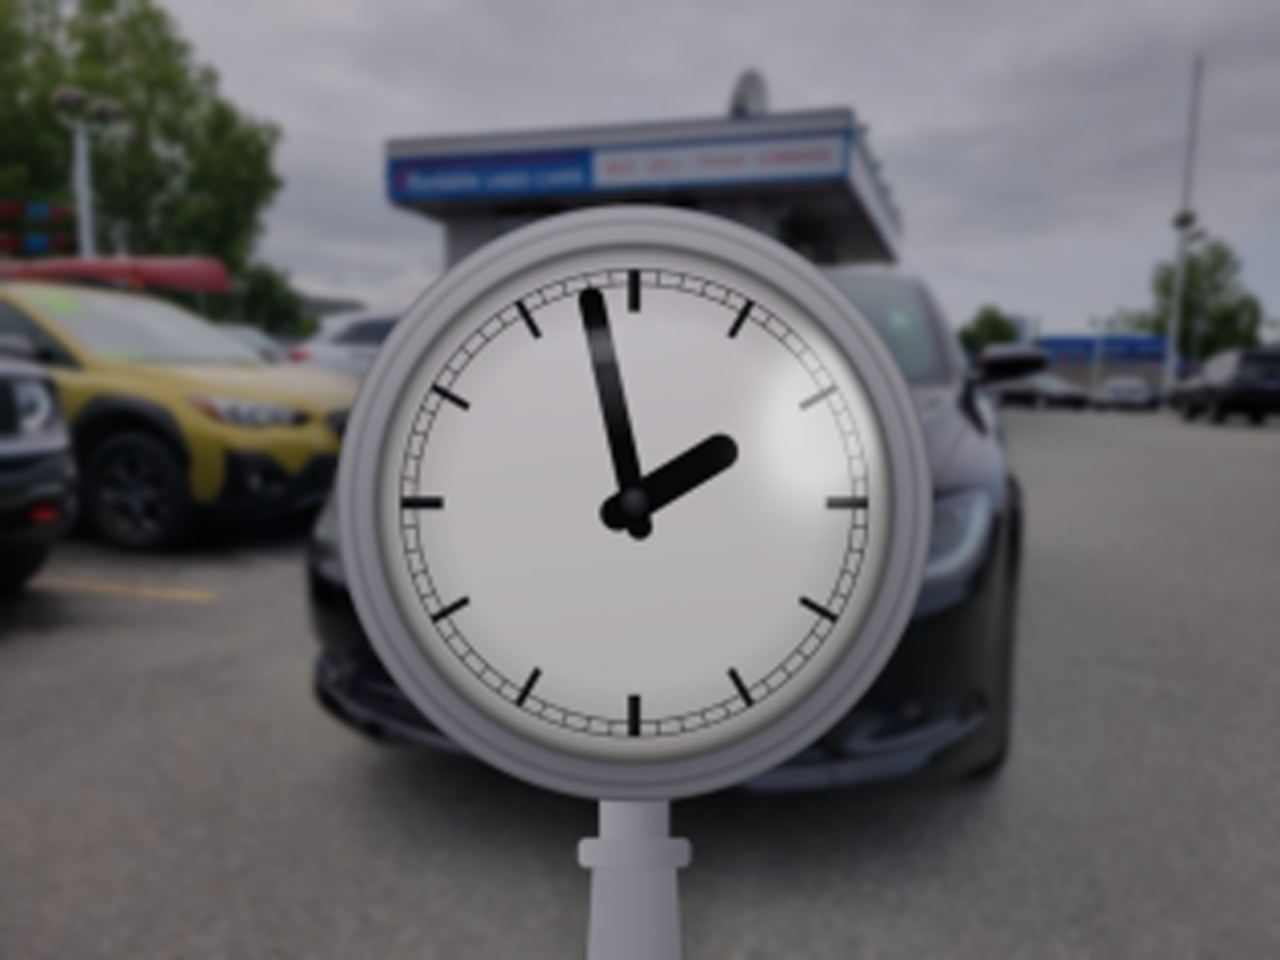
{"hour": 1, "minute": 58}
